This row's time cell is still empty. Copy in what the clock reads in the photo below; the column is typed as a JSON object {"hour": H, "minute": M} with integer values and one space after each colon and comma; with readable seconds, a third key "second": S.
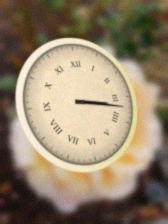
{"hour": 3, "minute": 17}
